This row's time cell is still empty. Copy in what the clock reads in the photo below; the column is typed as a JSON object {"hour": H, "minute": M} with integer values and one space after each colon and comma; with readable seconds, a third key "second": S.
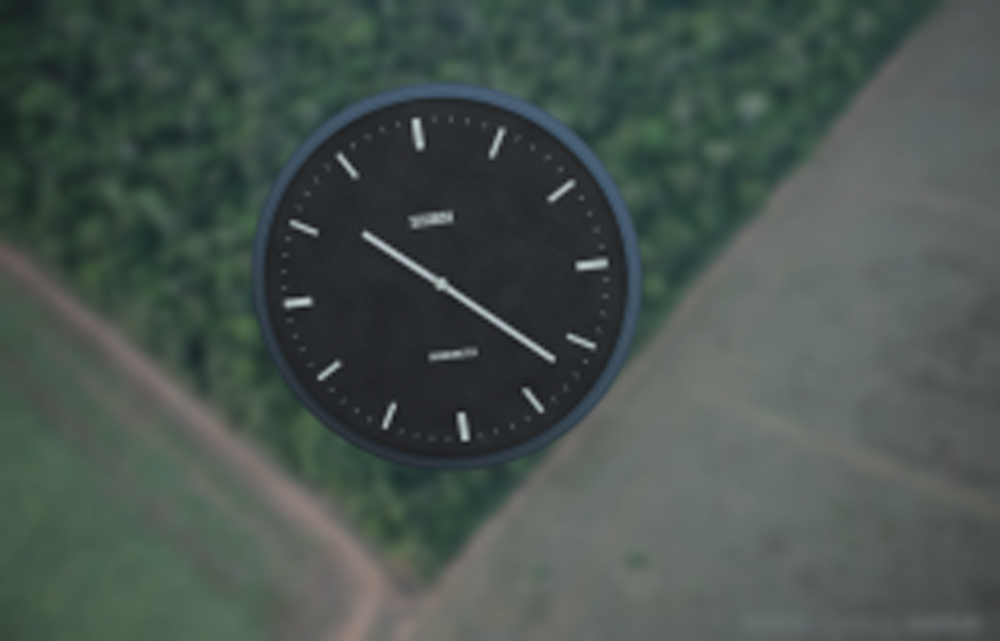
{"hour": 10, "minute": 22}
